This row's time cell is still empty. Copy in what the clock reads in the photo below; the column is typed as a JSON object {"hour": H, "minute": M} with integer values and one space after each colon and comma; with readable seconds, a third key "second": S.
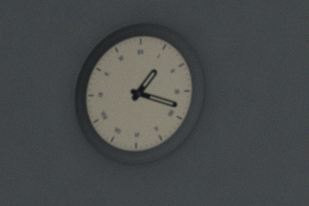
{"hour": 1, "minute": 18}
